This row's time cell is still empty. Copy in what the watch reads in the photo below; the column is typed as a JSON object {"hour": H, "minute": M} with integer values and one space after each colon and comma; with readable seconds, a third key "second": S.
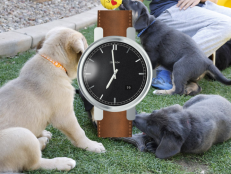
{"hour": 6, "minute": 59}
